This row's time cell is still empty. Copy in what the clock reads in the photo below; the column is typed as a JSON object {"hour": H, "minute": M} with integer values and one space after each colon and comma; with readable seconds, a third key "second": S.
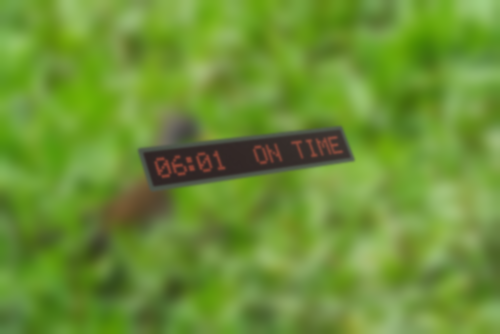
{"hour": 6, "minute": 1}
